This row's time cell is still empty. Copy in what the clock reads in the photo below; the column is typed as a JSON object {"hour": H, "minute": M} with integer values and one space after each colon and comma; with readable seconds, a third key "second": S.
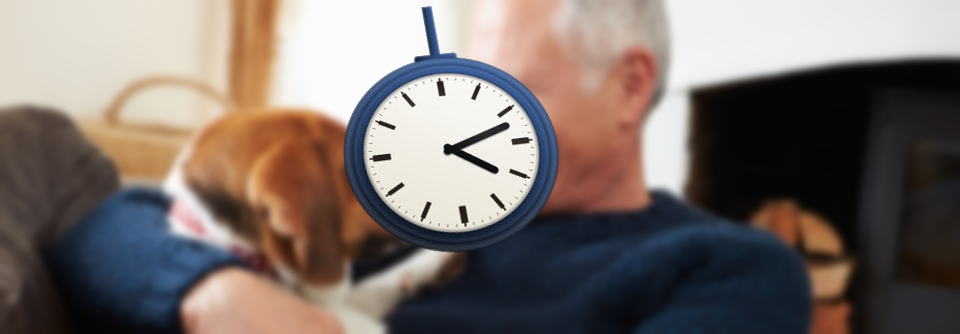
{"hour": 4, "minute": 12}
